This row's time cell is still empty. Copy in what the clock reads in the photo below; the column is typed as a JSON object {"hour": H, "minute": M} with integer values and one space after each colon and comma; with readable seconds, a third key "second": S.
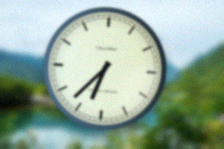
{"hour": 6, "minute": 37}
